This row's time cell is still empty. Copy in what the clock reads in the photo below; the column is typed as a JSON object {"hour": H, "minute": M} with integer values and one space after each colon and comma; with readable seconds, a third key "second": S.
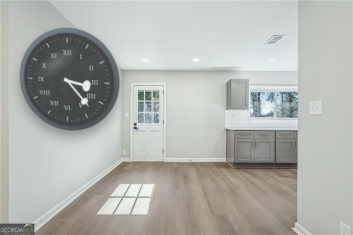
{"hour": 3, "minute": 23}
